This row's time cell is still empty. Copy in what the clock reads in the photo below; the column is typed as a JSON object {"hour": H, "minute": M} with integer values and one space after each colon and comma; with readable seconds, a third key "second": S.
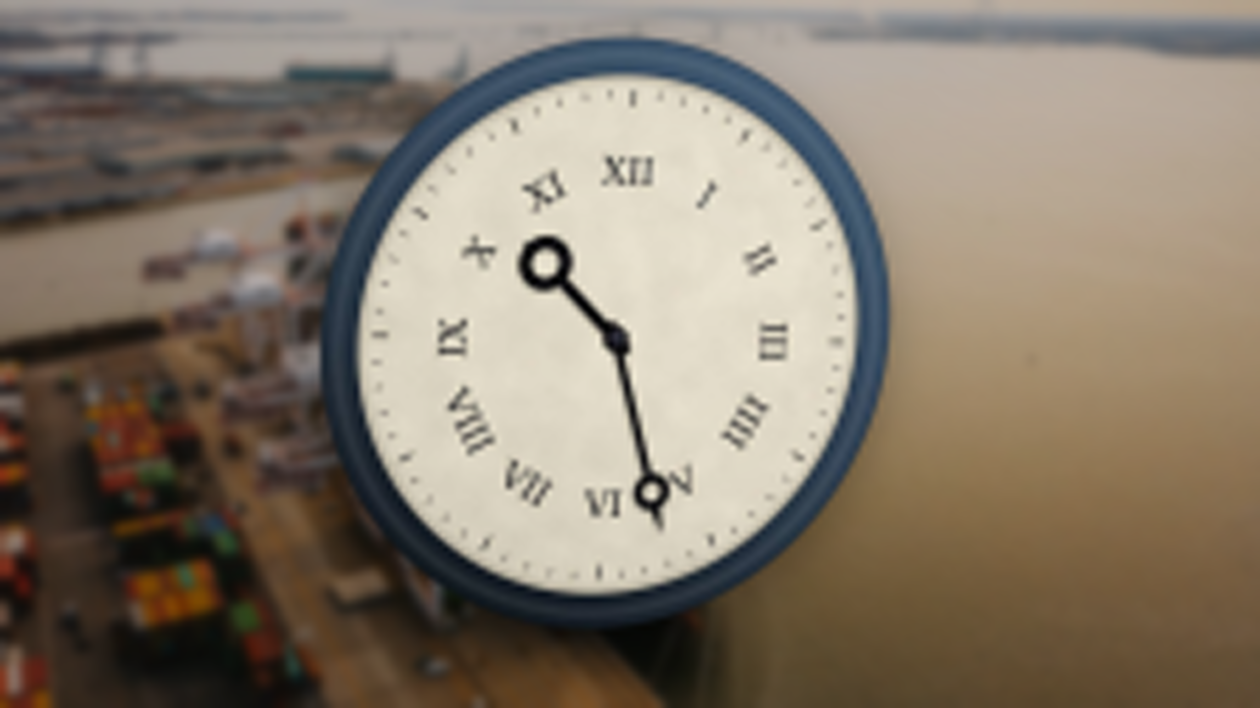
{"hour": 10, "minute": 27}
